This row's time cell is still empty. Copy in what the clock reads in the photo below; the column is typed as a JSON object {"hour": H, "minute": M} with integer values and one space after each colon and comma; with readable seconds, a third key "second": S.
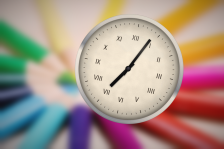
{"hour": 7, "minute": 4}
